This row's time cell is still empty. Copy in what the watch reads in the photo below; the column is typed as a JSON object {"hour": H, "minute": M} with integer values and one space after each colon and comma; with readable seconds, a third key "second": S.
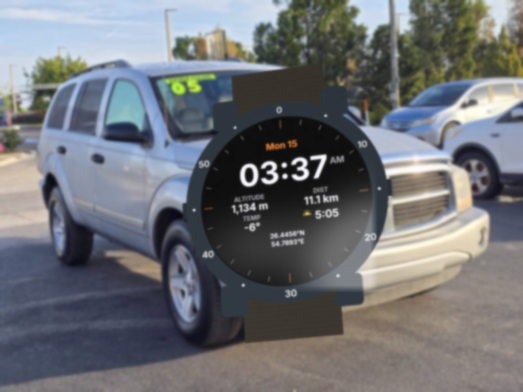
{"hour": 3, "minute": 37}
